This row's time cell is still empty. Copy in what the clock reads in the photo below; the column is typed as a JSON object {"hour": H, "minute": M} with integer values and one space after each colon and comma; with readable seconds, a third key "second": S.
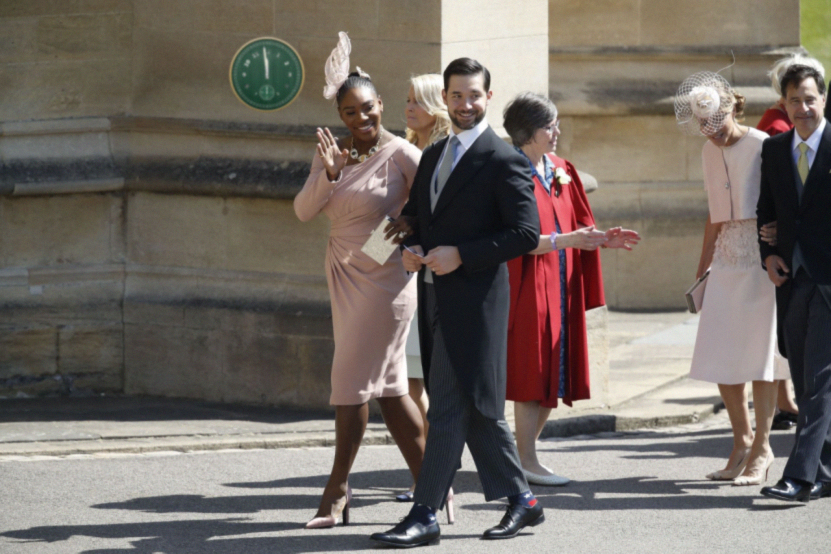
{"hour": 11, "minute": 59}
